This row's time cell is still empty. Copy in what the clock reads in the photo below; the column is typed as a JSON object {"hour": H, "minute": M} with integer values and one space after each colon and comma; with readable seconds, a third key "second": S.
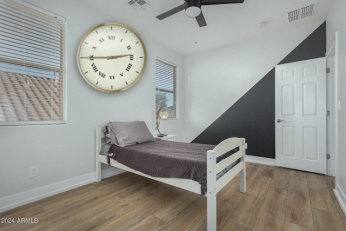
{"hour": 2, "minute": 45}
